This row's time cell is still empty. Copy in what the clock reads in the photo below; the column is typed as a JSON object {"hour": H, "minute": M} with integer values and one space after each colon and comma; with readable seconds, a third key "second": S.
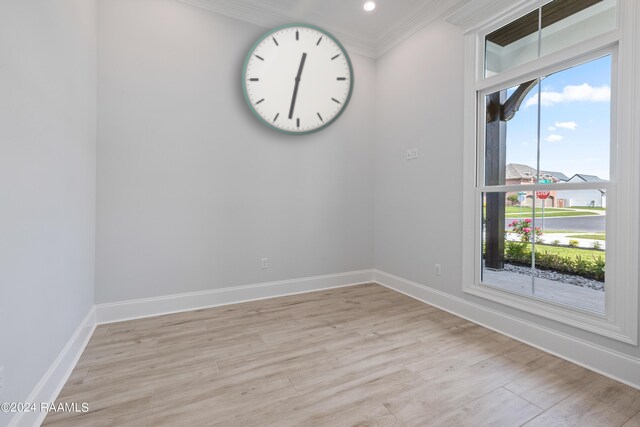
{"hour": 12, "minute": 32}
